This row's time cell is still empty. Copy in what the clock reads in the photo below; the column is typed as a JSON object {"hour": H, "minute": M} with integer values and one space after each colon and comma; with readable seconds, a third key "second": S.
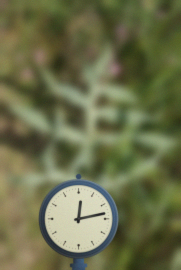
{"hour": 12, "minute": 13}
